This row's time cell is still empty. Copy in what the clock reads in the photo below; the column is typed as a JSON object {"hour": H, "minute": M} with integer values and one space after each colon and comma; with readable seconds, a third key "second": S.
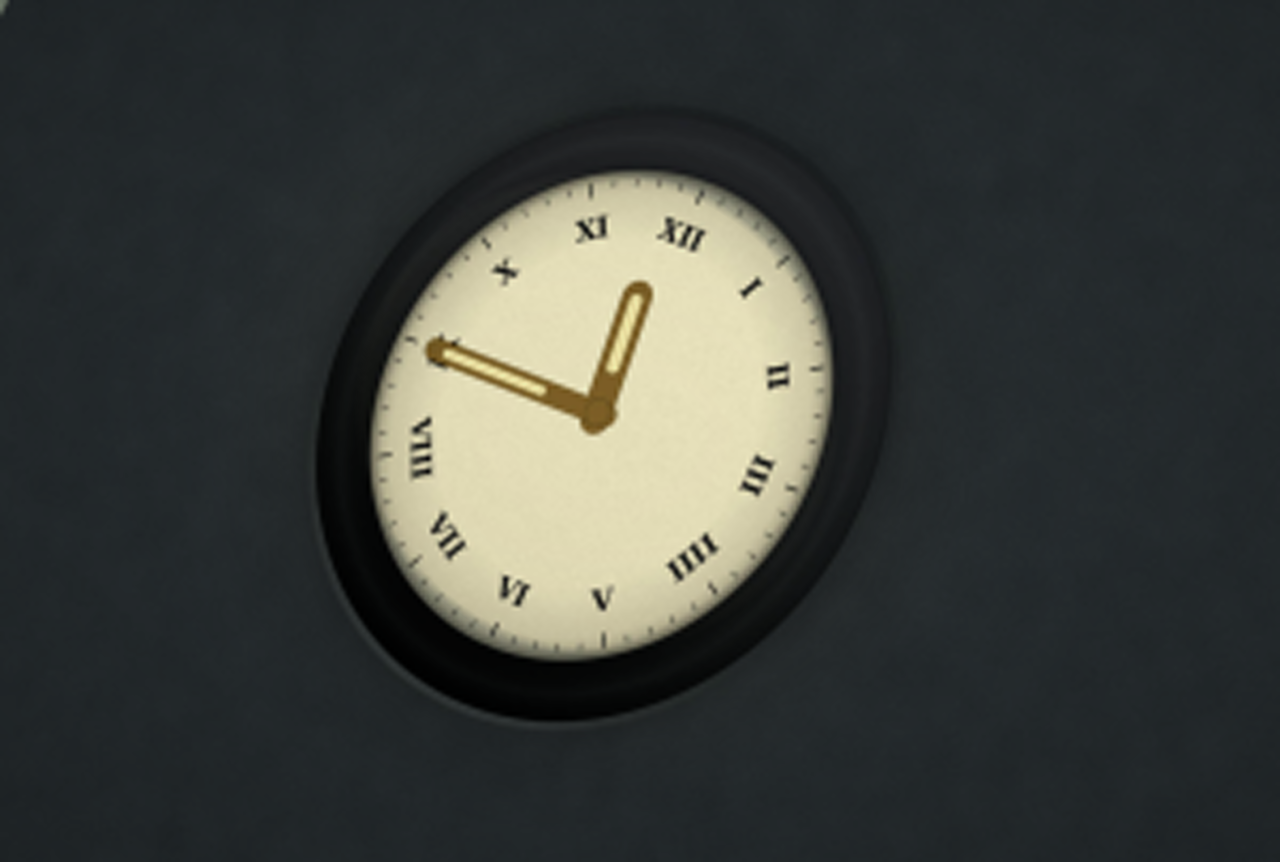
{"hour": 11, "minute": 45}
